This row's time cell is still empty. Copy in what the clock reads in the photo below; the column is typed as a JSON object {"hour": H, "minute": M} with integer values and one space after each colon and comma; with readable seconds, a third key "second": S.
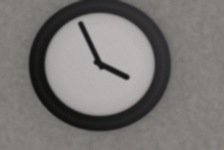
{"hour": 3, "minute": 56}
